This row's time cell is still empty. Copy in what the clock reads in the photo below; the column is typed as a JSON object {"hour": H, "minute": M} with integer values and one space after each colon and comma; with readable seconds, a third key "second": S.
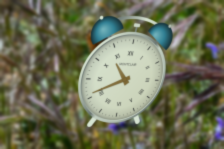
{"hour": 10, "minute": 41}
